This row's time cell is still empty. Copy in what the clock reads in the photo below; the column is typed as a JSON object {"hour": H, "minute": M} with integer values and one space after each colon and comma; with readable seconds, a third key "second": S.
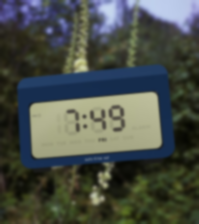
{"hour": 7, "minute": 49}
